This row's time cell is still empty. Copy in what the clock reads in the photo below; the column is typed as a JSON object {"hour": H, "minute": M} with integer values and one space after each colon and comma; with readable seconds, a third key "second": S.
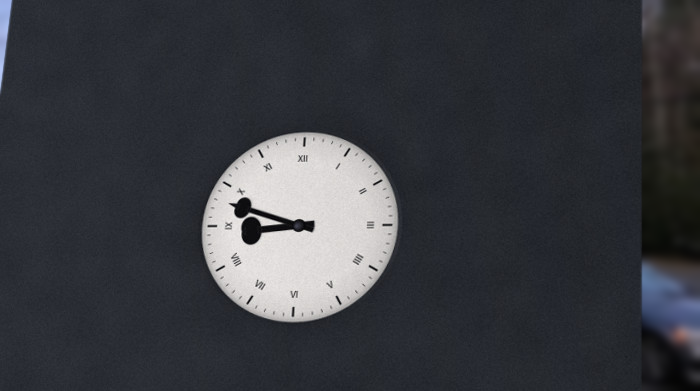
{"hour": 8, "minute": 48}
